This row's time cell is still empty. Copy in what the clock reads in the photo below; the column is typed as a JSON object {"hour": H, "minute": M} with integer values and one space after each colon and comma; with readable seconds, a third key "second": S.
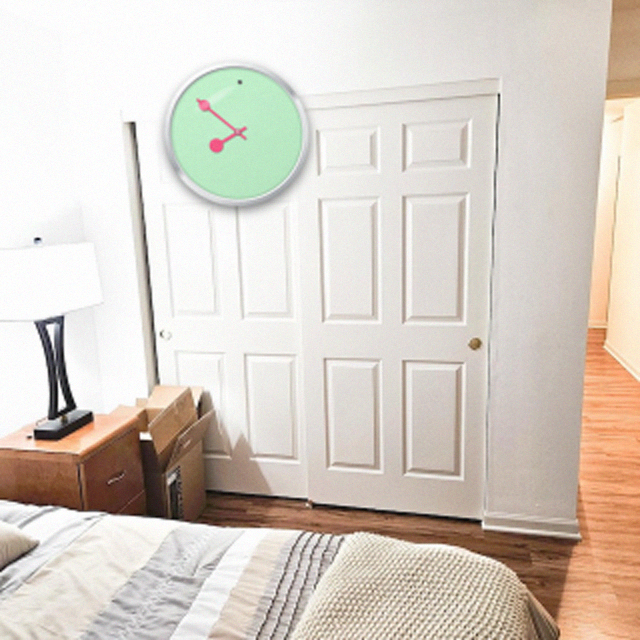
{"hour": 7, "minute": 51}
